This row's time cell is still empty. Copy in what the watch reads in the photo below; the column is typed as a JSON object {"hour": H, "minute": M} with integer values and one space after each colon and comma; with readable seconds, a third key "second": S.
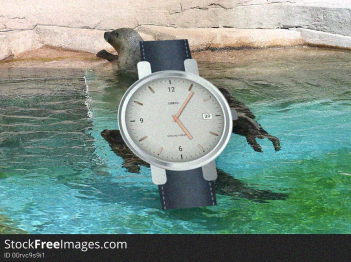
{"hour": 5, "minute": 6}
